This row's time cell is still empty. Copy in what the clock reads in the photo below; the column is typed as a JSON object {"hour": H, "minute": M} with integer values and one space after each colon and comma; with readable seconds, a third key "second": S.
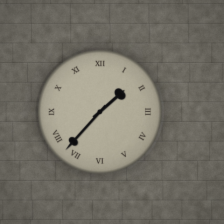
{"hour": 1, "minute": 37}
